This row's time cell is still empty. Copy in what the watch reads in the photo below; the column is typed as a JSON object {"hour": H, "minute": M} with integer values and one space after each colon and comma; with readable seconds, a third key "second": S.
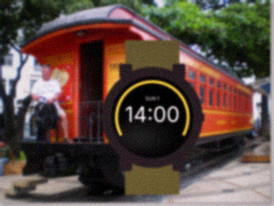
{"hour": 14, "minute": 0}
